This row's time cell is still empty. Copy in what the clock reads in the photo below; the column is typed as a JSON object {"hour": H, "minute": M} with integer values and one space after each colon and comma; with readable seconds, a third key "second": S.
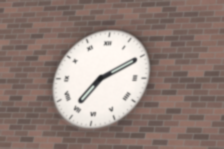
{"hour": 7, "minute": 10}
